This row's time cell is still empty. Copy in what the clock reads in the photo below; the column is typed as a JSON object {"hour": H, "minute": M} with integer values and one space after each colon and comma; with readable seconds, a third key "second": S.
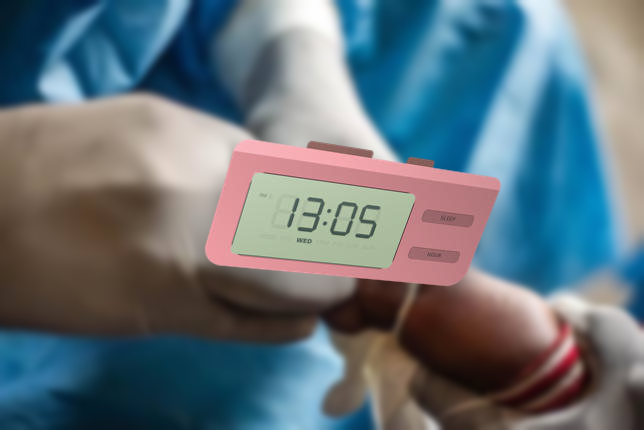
{"hour": 13, "minute": 5}
